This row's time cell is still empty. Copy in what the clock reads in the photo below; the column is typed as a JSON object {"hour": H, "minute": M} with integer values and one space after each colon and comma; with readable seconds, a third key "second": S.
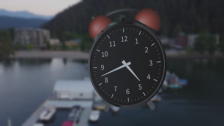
{"hour": 4, "minute": 42}
